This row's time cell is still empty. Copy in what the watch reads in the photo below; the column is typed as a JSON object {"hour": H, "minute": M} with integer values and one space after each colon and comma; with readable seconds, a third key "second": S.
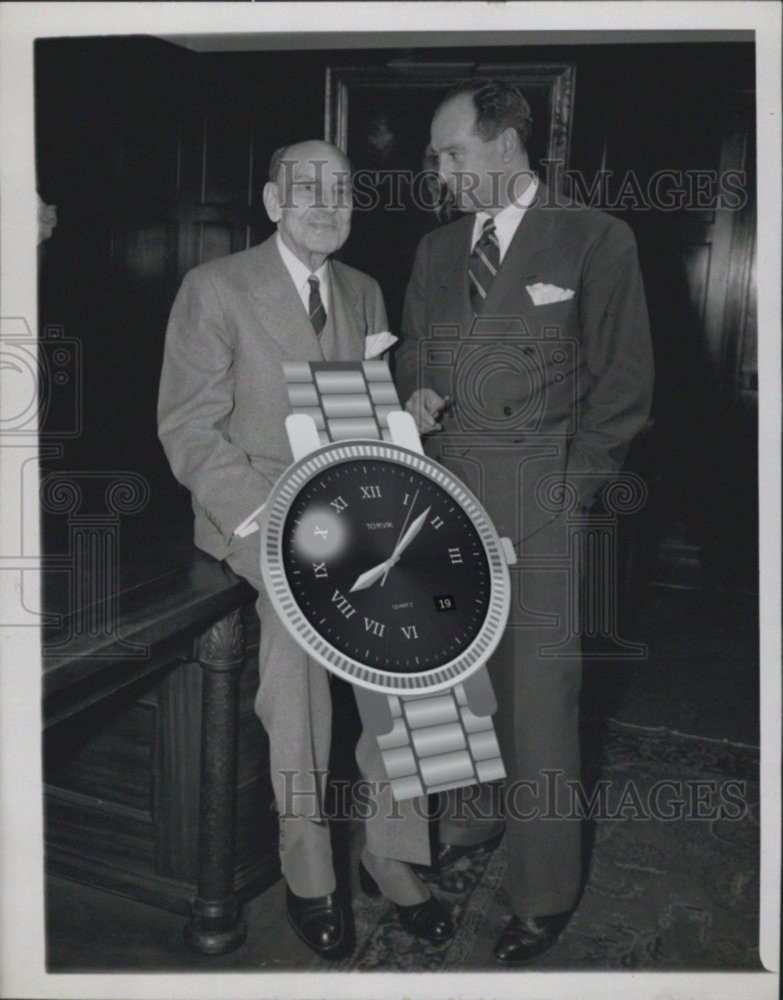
{"hour": 8, "minute": 8, "second": 6}
